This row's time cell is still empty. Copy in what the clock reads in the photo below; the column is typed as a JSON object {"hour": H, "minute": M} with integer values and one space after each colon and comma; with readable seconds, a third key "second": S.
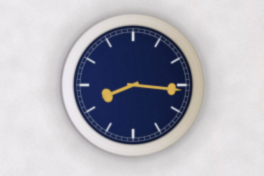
{"hour": 8, "minute": 16}
